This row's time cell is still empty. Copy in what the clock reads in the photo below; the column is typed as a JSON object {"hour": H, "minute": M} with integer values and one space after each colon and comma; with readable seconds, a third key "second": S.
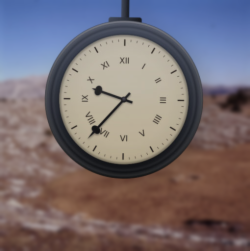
{"hour": 9, "minute": 37}
